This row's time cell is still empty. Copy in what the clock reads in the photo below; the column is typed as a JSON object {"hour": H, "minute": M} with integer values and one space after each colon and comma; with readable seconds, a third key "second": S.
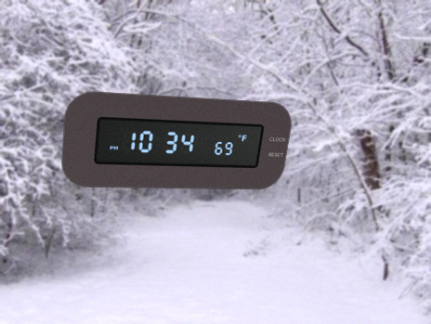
{"hour": 10, "minute": 34}
